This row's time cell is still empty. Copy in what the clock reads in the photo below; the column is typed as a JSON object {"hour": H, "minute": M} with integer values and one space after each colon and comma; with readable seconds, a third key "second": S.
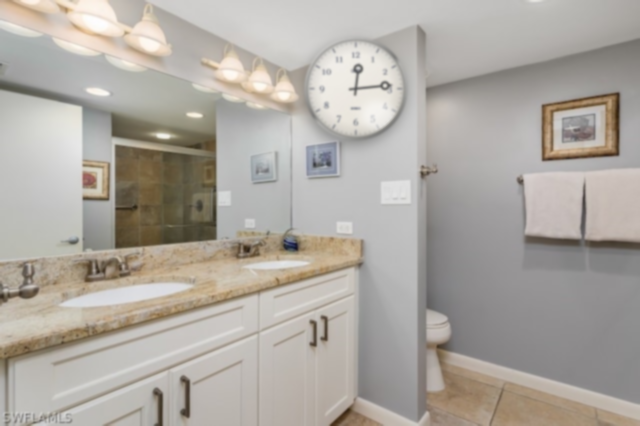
{"hour": 12, "minute": 14}
